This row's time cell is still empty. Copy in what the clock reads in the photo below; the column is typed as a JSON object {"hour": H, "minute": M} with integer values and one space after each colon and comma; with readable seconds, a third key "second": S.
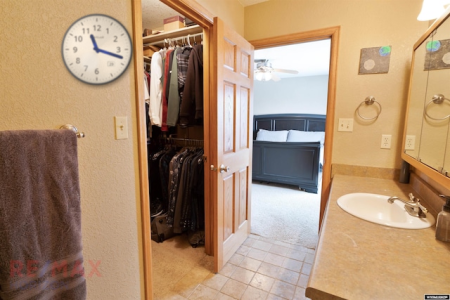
{"hour": 11, "minute": 18}
